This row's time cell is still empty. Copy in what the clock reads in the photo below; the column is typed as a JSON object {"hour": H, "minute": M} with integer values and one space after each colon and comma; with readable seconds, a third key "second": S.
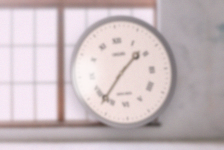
{"hour": 1, "minute": 37}
